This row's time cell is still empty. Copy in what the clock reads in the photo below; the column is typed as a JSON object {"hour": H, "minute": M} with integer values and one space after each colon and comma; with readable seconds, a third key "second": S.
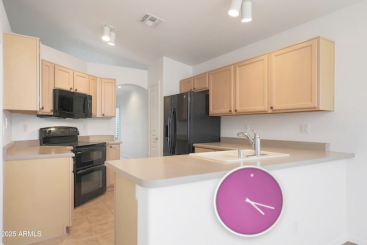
{"hour": 4, "minute": 17}
